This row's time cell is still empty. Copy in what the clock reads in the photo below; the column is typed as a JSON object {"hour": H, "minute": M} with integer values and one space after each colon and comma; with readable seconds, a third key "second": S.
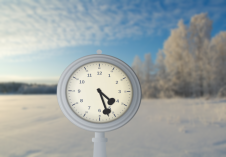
{"hour": 4, "minute": 27}
